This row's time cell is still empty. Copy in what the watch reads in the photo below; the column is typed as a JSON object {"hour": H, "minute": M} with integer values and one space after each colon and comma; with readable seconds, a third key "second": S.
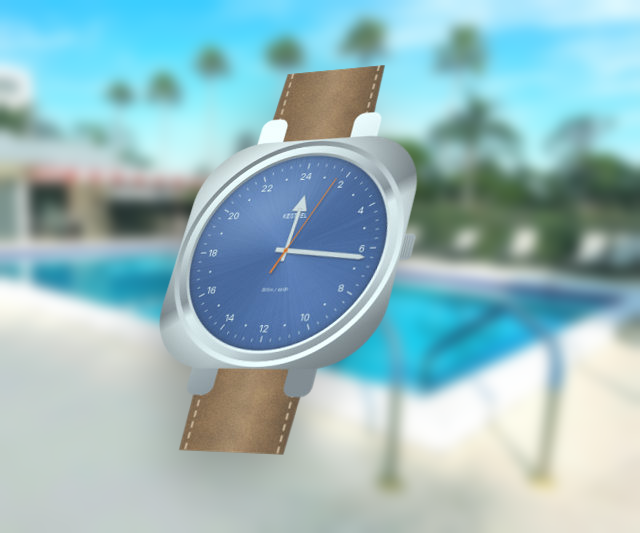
{"hour": 0, "minute": 16, "second": 4}
